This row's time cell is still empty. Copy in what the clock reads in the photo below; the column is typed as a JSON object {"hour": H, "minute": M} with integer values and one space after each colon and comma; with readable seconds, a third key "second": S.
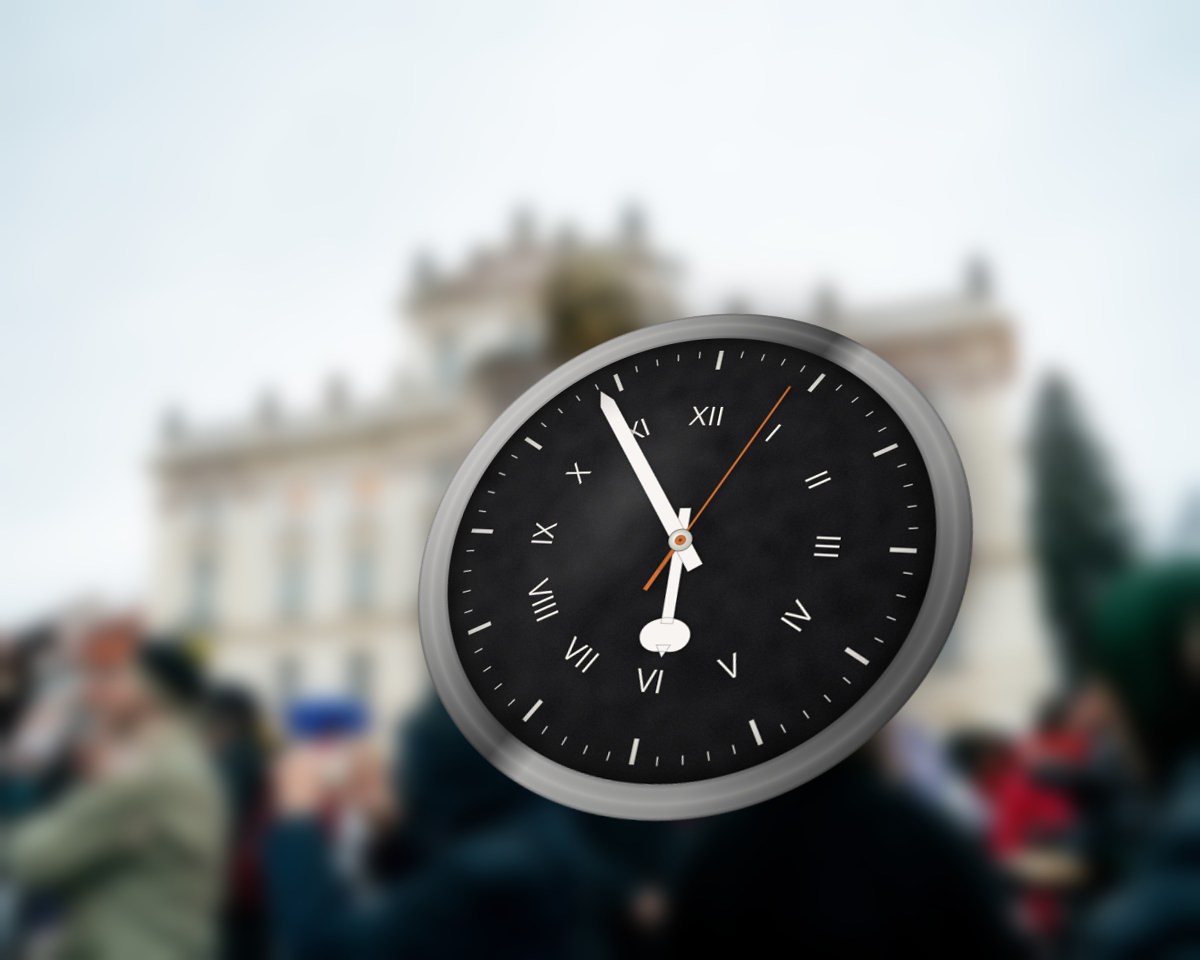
{"hour": 5, "minute": 54, "second": 4}
